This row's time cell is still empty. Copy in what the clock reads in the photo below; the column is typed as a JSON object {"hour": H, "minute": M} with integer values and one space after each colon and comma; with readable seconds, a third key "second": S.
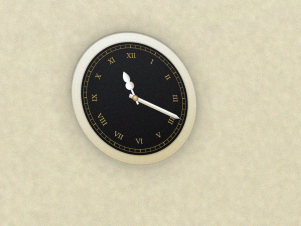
{"hour": 11, "minute": 19}
